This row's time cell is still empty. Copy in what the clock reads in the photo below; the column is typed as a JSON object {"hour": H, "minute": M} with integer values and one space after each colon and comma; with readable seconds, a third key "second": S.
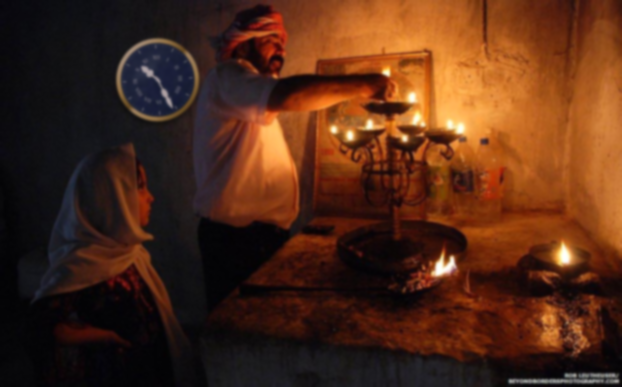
{"hour": 10, "minute": 26}
